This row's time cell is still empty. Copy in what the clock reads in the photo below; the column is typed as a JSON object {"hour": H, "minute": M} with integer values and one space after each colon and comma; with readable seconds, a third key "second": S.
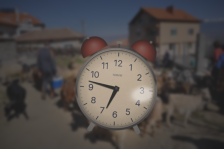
{"hour": 6, "minute": 47}
